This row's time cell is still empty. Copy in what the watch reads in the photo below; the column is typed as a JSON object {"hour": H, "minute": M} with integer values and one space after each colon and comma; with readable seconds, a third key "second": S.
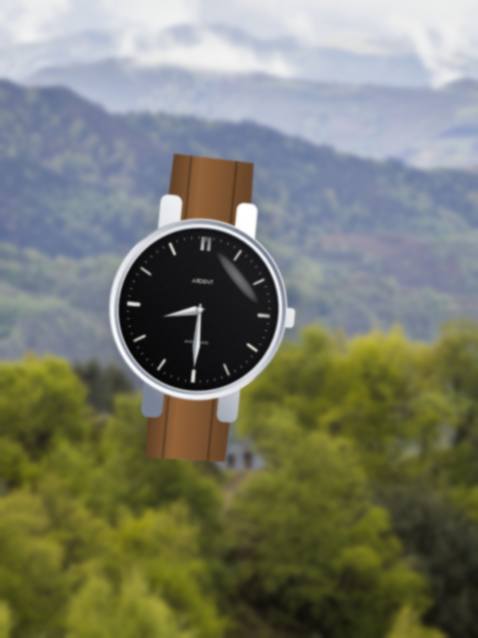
{"hour": 8, "minute": 30}
